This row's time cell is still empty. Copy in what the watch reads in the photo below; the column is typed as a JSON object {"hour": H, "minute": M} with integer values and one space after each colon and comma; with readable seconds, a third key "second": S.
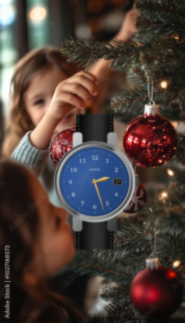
{"hour": 2, "minute": 27}
